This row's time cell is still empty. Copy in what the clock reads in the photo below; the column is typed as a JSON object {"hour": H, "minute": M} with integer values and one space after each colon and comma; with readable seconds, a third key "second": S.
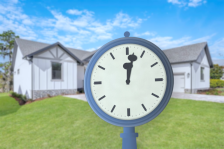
{"hour": 12, "minute": 2}
